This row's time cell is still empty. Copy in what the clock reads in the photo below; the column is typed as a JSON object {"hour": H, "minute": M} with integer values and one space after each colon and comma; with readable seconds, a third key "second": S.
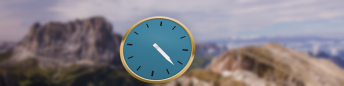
{"hour": 4, "minute": 22}
